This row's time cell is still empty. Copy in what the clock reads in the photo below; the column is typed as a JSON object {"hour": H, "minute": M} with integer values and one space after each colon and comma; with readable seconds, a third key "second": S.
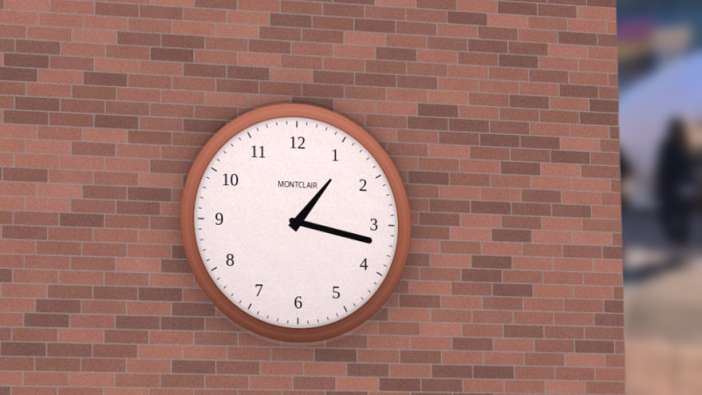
{"hour": 1, "minute": 17}
